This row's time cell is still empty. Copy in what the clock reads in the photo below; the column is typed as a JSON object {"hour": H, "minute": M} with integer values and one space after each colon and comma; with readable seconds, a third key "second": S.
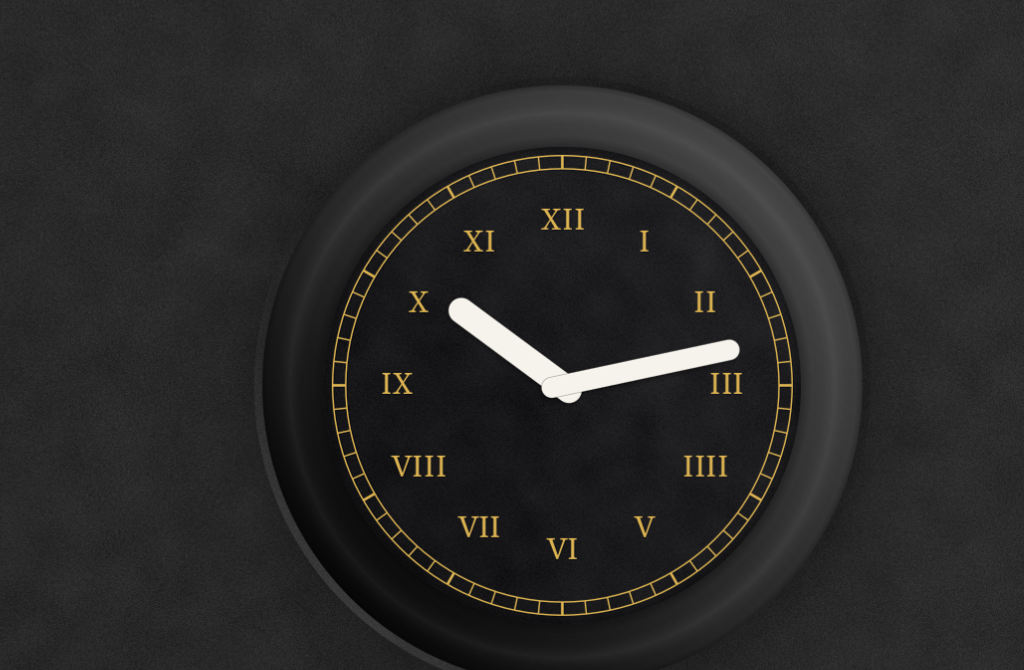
{"hour": 10, "minute": 13}
